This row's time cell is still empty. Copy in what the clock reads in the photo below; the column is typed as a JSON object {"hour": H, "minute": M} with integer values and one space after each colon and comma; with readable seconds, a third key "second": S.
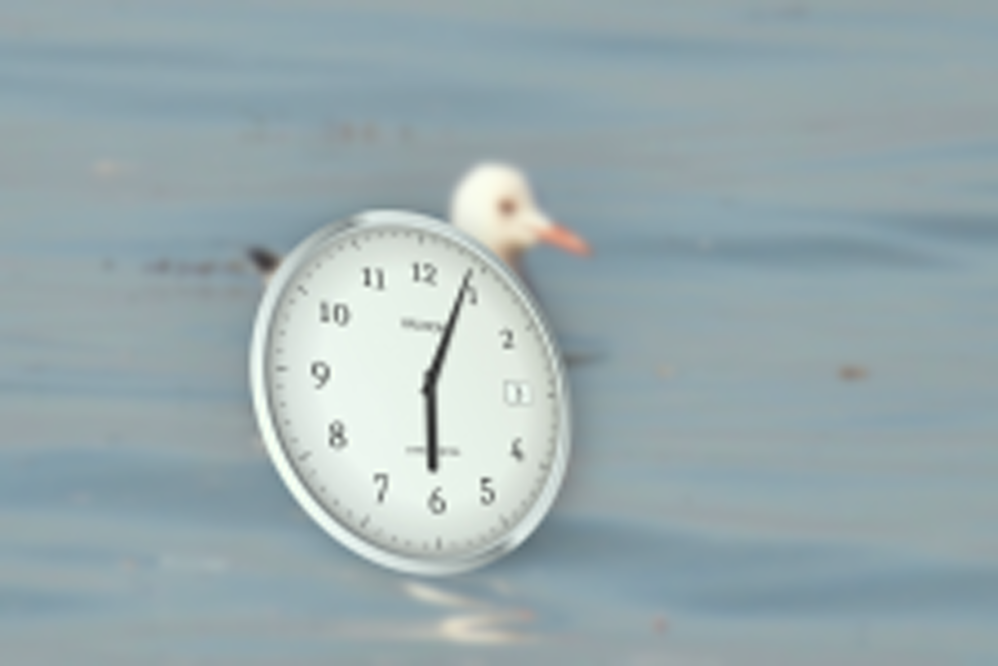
{"hour": 6, "minute": 4}
